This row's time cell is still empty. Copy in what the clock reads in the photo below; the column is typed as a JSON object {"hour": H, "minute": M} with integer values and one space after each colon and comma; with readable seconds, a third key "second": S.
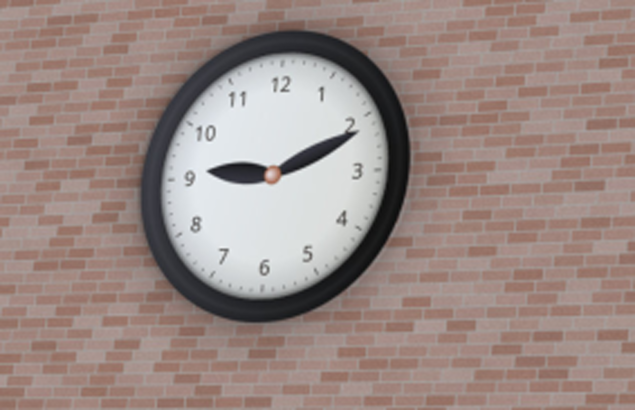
{"hour": 9, "minute": 11}
